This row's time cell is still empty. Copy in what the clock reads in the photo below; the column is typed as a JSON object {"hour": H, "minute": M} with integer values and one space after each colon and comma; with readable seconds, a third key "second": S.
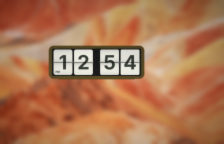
{"hour": 12, "minute": 54}
